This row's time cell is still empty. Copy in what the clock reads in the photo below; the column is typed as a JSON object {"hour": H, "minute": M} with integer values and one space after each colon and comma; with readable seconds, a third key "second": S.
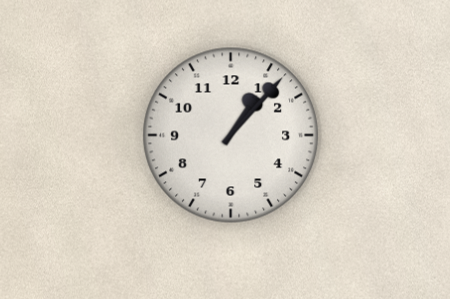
{"hour": 1, "minute": 7}
